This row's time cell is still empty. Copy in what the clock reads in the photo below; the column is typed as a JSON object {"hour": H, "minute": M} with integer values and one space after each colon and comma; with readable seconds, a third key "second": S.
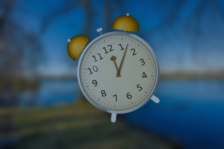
{"hour": 12, "minute": 7}
